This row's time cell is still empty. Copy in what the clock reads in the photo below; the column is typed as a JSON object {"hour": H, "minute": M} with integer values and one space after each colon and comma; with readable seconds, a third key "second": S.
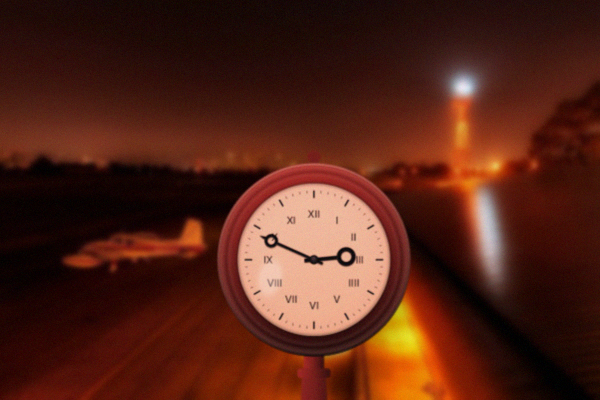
{"hour": 2, "minute": 49}
